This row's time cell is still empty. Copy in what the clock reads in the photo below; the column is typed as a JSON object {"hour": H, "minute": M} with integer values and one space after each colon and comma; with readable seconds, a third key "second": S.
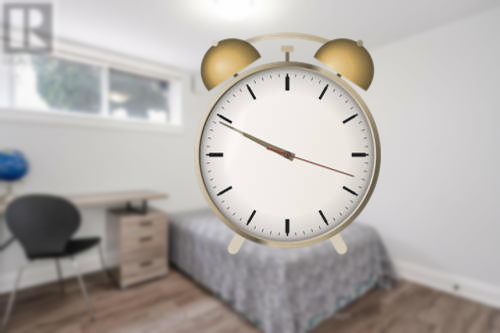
{"hour": 9, "minute": 49, "second": 18}
